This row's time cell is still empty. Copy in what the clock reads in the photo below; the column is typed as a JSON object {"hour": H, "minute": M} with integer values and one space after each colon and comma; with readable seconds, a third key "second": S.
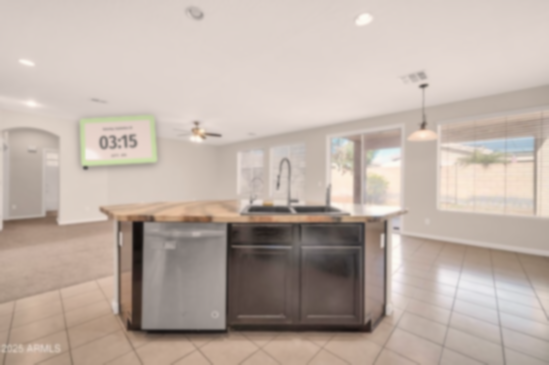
{"hour": 3, "minute": 15}
